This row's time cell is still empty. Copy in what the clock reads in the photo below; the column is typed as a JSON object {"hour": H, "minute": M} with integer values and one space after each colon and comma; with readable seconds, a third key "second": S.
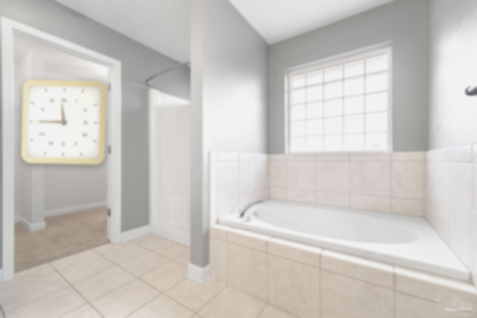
{"hour": 11, "minute": 45}
